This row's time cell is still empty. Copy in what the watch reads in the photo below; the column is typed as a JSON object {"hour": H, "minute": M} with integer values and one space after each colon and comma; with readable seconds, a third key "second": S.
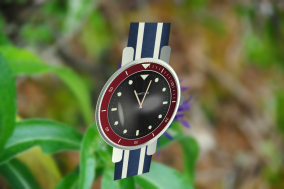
{"hour": 11, "minute": 3}
